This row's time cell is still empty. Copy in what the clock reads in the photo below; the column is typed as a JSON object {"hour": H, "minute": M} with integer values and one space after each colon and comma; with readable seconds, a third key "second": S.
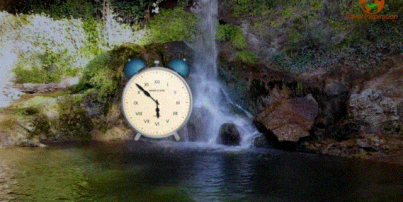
{"hour": 5, "minute": 52}
